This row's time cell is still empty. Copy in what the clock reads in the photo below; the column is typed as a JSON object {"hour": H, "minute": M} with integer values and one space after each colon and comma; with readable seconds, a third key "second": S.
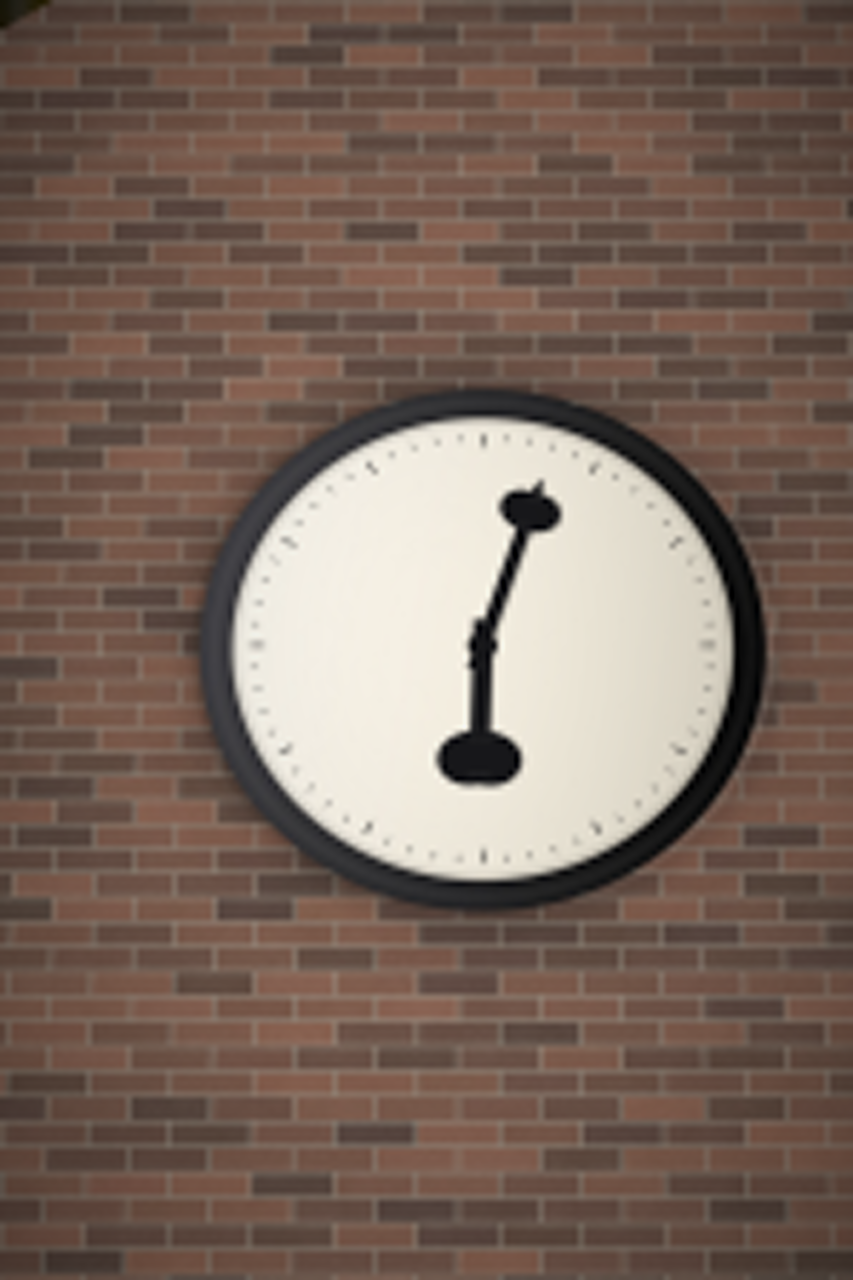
{"hour": 6, "minute": 3}
